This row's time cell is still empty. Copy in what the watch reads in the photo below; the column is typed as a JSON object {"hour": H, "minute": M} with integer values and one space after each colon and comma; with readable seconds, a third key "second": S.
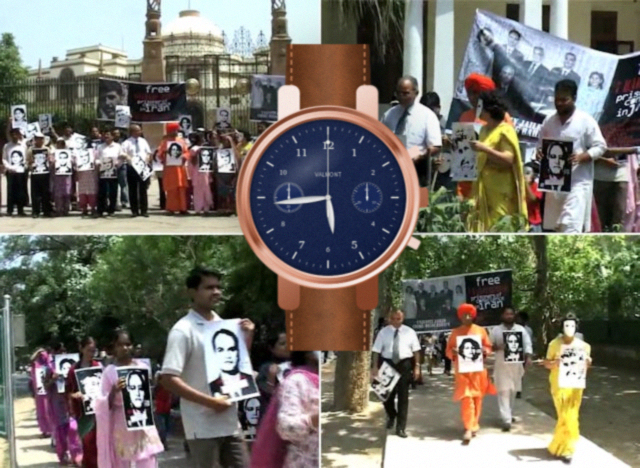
{"hour": 5, "minute": 44}
